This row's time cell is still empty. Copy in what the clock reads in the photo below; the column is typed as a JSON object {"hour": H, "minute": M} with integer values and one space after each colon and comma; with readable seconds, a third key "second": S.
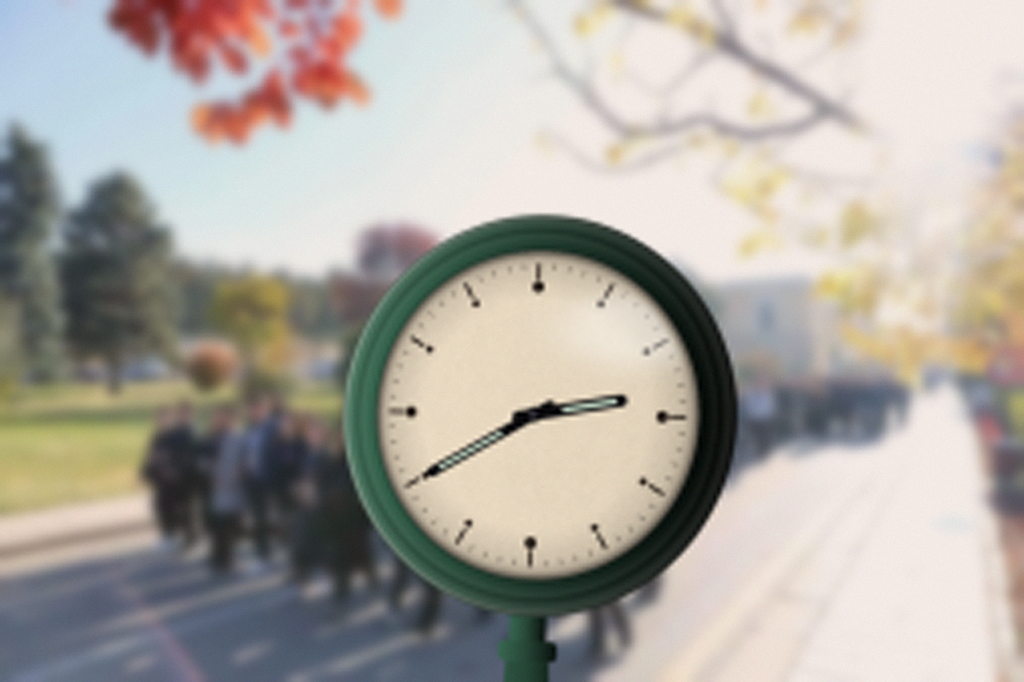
{"hour": 2, "minute": 40}
